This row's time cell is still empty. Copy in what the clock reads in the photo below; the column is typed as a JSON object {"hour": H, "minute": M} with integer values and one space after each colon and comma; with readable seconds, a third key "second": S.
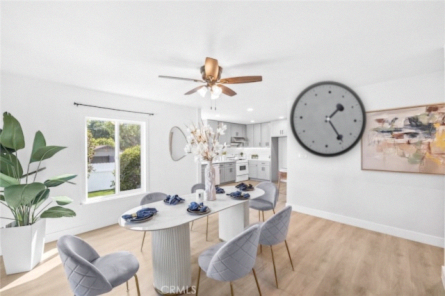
{"hour": 1, "minute": 24}
